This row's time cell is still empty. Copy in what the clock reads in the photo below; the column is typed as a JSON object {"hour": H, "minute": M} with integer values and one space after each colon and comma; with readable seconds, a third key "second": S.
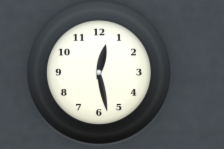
{"hour": 12, "minute": 28}
